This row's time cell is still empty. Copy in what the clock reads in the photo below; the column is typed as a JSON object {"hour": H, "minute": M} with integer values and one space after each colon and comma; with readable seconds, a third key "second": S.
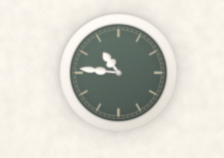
{"hour": 10, "minute": 46}
